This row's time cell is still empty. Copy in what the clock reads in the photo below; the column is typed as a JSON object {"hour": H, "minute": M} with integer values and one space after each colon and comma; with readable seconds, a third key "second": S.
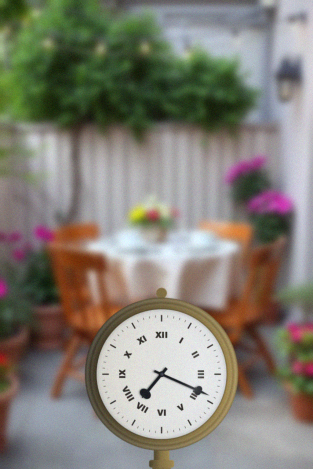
{"hour": 7, "minute": 19}
